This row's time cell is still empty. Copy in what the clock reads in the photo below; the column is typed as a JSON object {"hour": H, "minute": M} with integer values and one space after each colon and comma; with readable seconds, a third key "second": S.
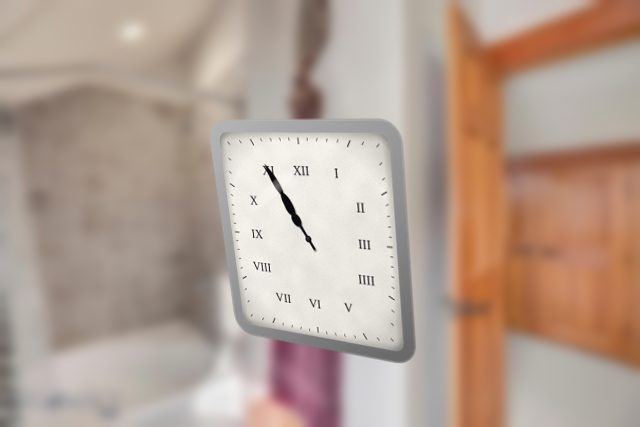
{"hour": 10, "minute": 55}
